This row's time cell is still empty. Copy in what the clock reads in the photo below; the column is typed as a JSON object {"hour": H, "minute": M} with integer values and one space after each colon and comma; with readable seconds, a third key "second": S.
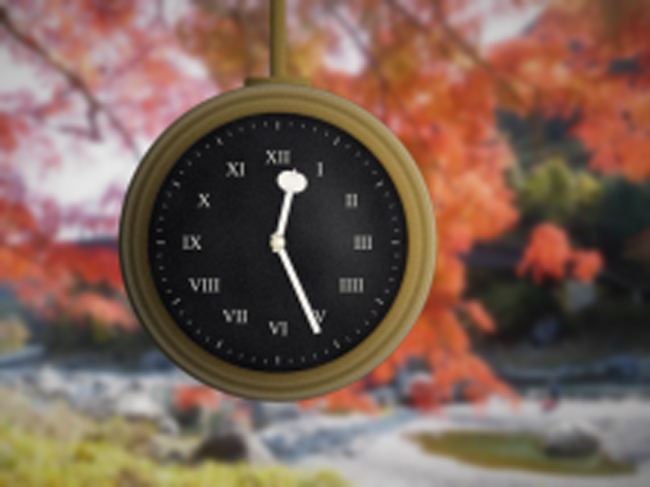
{"hour": 12, "minute": 26}
